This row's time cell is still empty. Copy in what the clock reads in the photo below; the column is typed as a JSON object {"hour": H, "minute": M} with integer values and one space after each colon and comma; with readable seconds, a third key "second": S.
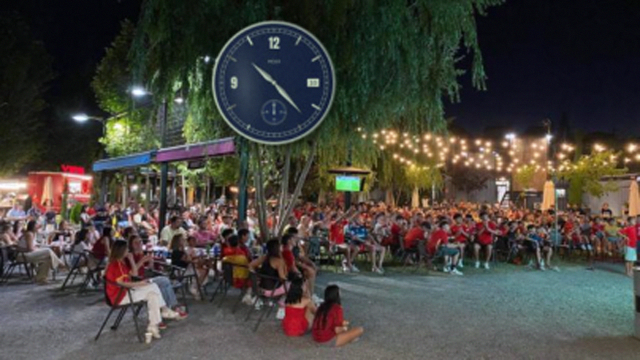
{"hour": 10, "minute": 23}
